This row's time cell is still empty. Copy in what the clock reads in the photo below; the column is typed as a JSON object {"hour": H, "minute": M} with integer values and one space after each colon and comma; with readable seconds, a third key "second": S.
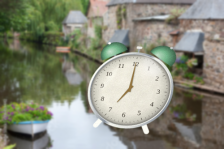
{"hour": 7, "minute": 0}
